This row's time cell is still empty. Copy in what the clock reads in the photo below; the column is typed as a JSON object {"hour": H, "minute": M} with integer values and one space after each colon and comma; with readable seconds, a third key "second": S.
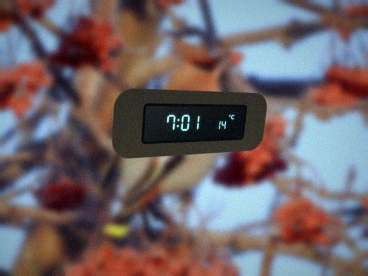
{"hour": 7, "minute": 1}
